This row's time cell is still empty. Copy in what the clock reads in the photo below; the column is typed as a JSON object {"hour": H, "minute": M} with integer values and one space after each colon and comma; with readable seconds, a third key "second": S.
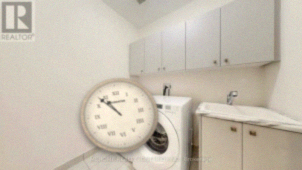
{"hour": 10, "minute": 53}
